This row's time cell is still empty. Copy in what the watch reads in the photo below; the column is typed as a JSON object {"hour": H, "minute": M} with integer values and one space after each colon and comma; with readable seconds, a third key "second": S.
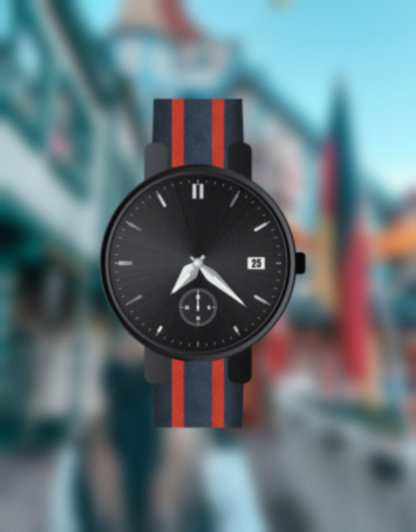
{"hour": 7, "minute": 22}
